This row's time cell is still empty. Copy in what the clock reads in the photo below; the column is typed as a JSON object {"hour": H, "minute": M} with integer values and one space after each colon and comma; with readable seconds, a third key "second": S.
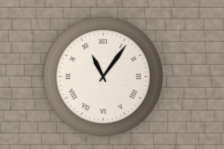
{"hour": 11, "minute": 6}
